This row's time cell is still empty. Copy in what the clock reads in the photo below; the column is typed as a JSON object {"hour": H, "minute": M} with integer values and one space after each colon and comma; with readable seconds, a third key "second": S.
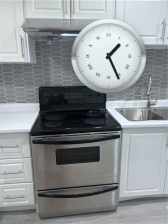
{"hour": 1, "minute": 26}
